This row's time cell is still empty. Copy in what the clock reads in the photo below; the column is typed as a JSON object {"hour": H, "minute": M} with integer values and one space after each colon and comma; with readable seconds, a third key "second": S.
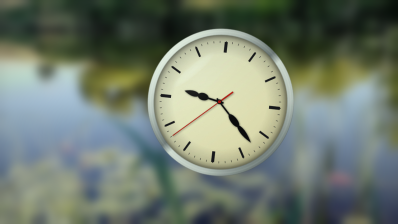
{"hour": 9, "minute": 22, "second": 38}
